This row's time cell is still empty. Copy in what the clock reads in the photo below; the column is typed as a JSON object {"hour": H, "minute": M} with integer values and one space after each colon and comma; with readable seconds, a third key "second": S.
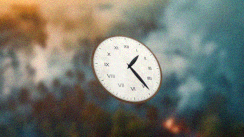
{"hour": 1, "minute": 24}
